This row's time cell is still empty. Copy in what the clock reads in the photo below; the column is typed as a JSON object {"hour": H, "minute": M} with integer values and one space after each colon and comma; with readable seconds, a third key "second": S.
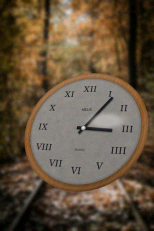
{"hour": 3, "minute": 6}
